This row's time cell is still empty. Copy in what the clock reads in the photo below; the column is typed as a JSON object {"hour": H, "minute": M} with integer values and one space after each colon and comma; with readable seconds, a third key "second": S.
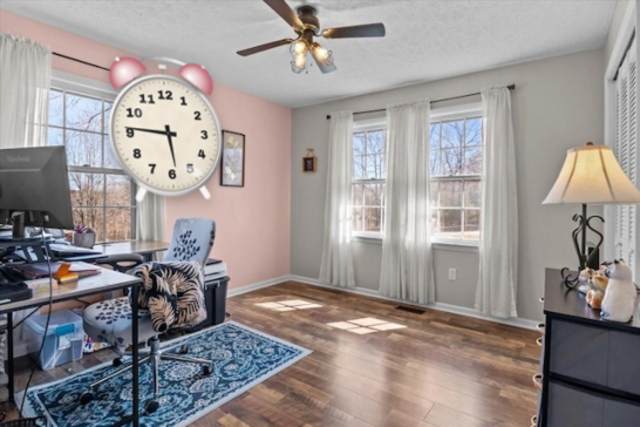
{"hour": 5, "minute": 46}
